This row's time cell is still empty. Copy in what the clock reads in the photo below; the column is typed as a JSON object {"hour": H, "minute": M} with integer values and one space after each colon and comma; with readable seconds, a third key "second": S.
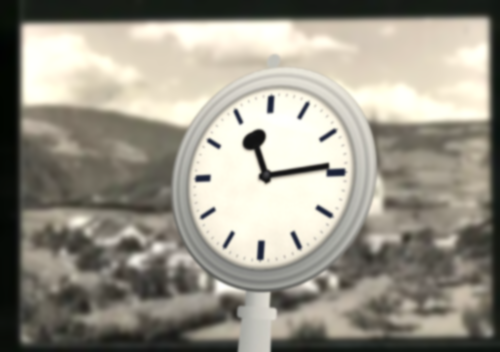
{"hour": 11, "minute": 14}
